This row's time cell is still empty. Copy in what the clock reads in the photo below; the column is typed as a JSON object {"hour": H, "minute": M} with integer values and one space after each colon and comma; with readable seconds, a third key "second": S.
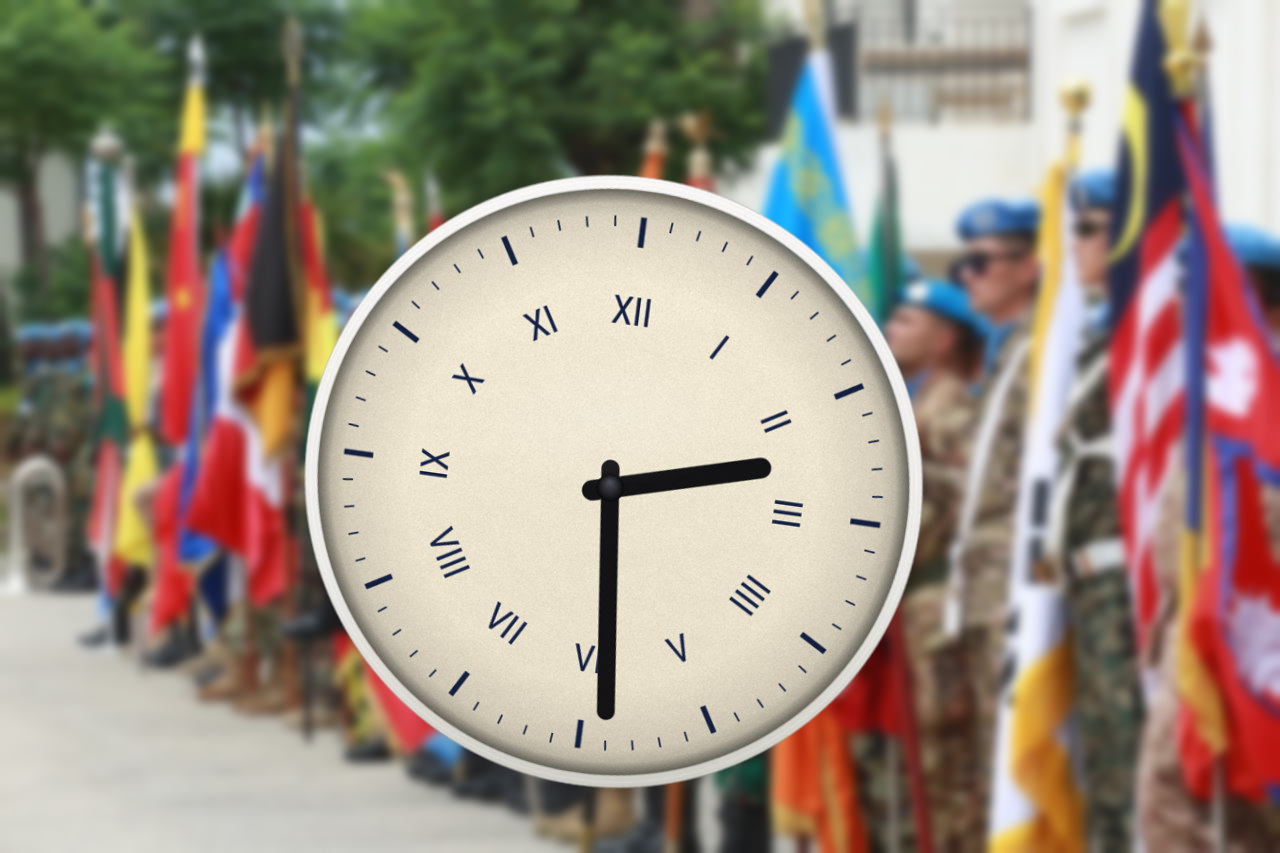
{"hour": 2, "minute": 29}
